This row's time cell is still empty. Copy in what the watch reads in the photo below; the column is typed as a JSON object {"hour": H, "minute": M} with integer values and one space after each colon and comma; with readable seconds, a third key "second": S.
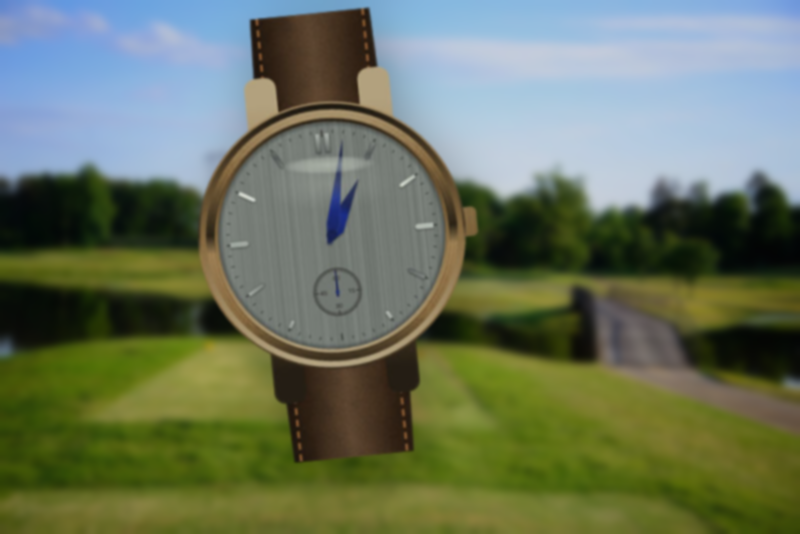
{"hour": 1, "minute": 2}
